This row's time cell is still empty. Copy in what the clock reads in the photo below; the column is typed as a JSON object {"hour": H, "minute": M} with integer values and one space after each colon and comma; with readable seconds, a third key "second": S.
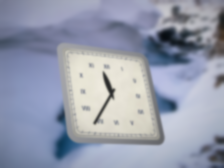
{"hour": 11, "minute": 36}
